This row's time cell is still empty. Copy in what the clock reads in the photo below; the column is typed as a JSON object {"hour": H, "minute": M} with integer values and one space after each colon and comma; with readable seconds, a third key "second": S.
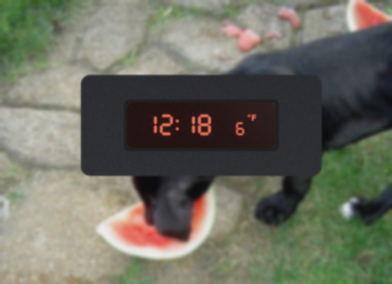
{"hour": 12, "minute": 18}
